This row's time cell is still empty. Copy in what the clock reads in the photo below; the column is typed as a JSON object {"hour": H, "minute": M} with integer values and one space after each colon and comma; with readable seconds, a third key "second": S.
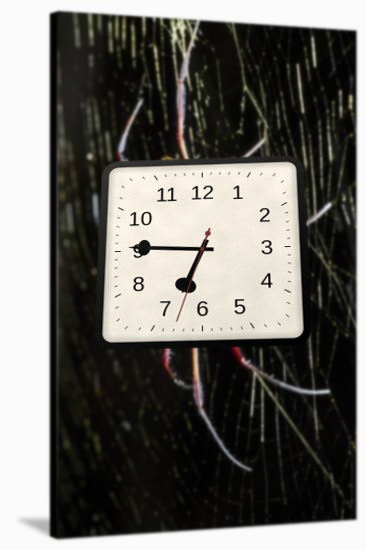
{"hour": 6, "minute": 45, "second": 33}
